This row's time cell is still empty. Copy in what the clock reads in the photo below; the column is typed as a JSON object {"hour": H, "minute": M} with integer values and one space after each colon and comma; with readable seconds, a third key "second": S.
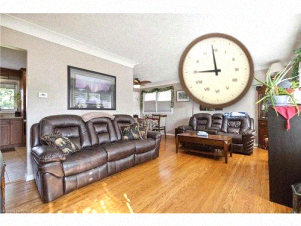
{"hour": 8, "minute": 59}
